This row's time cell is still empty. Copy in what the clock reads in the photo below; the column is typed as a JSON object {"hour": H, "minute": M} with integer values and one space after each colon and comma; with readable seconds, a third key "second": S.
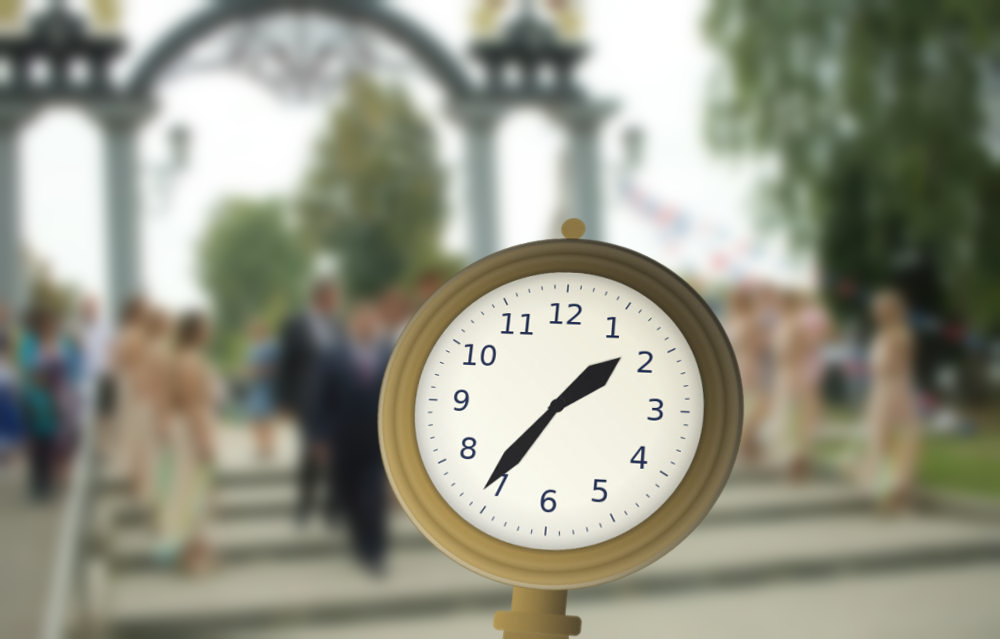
{"hour": 1, "minute": 36}
